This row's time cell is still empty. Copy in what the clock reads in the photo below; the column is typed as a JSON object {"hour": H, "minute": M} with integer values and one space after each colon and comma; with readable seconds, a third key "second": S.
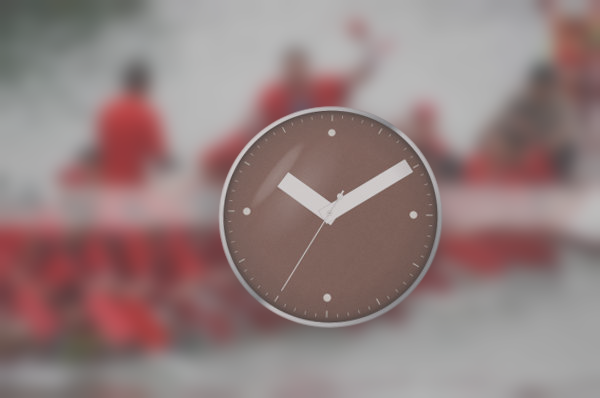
{"hour": 10, "minute": 9, "second": 35}
